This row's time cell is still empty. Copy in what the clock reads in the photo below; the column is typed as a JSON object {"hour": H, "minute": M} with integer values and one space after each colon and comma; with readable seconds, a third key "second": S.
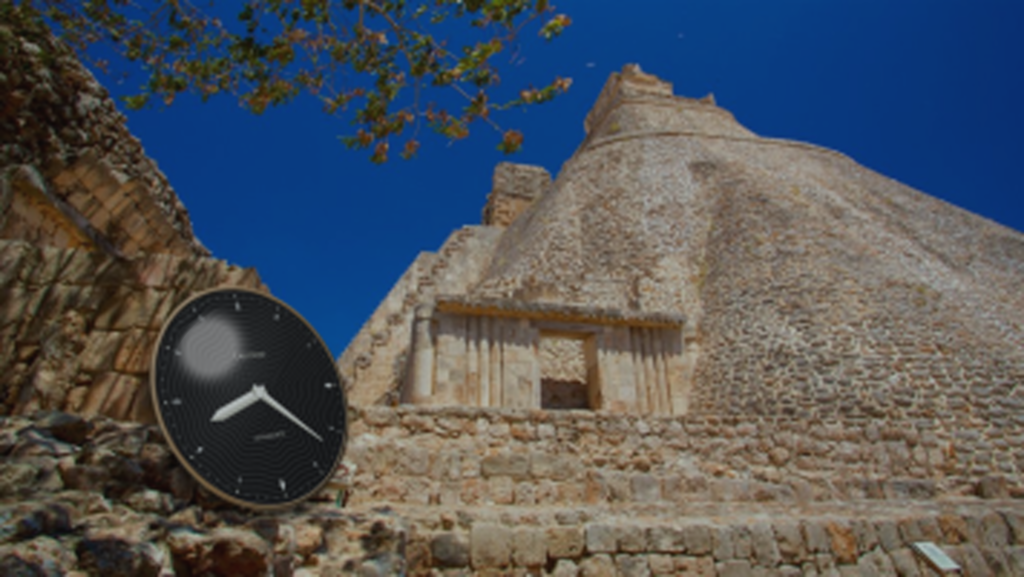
{"hour": 8, "minute": 22}
